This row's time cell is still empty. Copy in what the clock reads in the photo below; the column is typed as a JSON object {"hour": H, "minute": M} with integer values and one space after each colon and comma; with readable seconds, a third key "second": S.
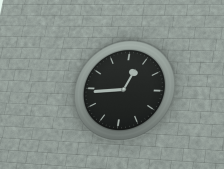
{"hour": 12, "minute": 44}
